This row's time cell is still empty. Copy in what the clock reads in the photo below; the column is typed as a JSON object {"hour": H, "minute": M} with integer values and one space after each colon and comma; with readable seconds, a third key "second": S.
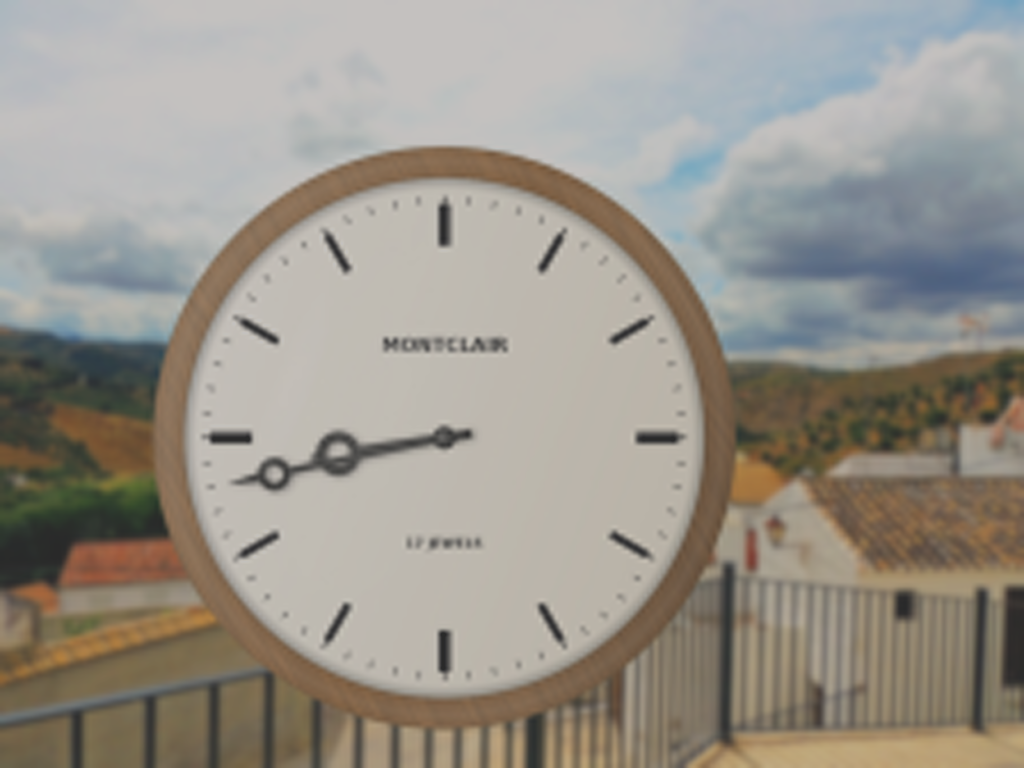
{"hour": 8, "minute": 43}
